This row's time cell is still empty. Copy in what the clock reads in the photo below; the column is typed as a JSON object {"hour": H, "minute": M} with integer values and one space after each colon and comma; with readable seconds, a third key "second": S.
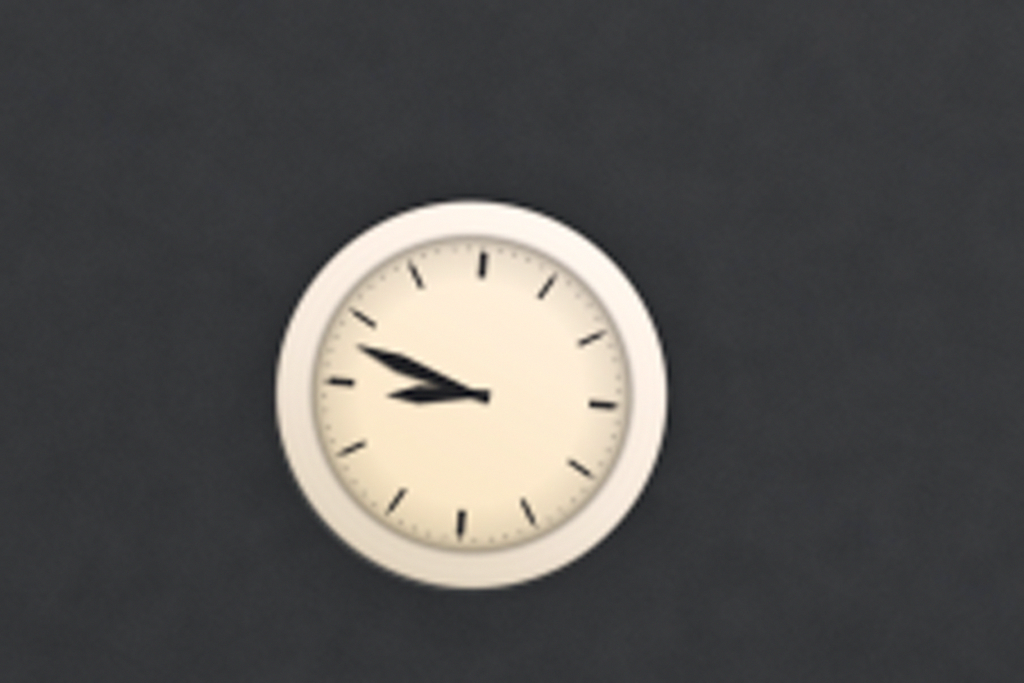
{"hour": 8, "minute": 48}
